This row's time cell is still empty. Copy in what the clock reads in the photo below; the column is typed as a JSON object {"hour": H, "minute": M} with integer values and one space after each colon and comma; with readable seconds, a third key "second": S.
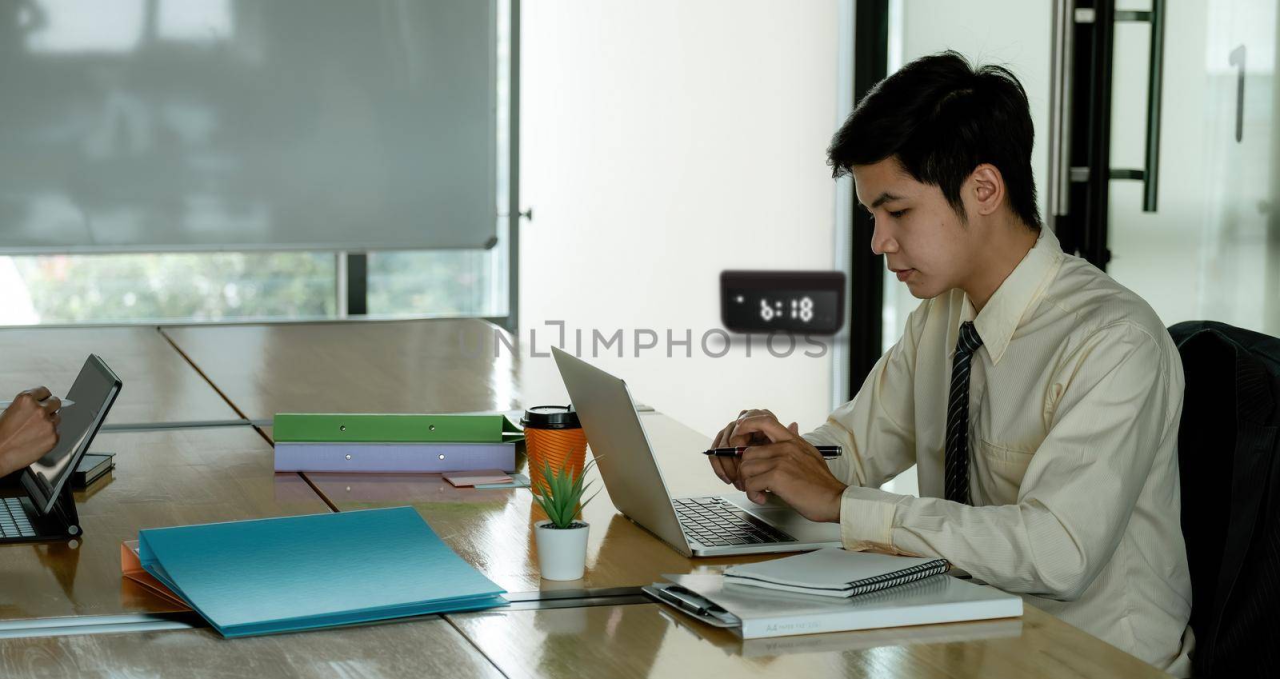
{"hour": 6, "minute": 18}
